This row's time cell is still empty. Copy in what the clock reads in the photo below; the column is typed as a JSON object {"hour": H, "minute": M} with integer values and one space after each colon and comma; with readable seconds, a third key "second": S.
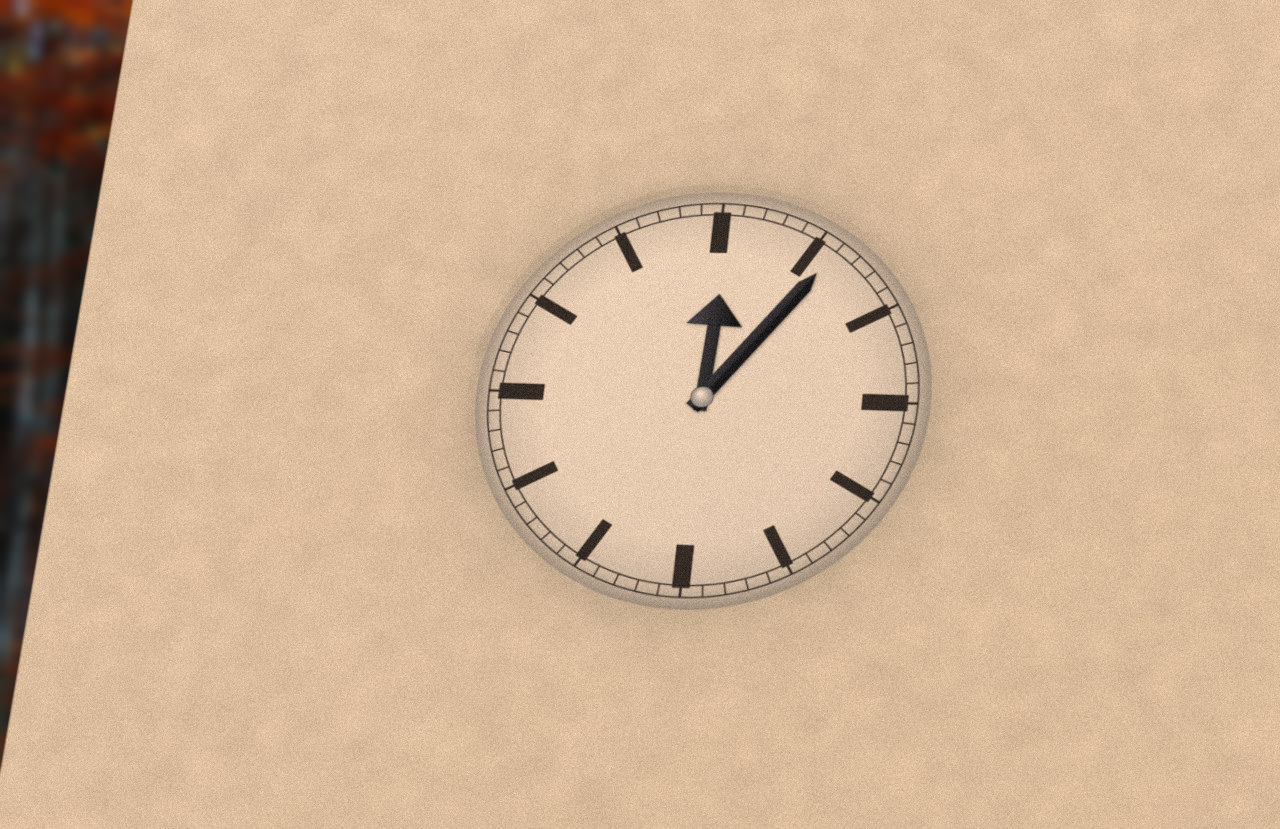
{"hour": 12, "minute": 6}
